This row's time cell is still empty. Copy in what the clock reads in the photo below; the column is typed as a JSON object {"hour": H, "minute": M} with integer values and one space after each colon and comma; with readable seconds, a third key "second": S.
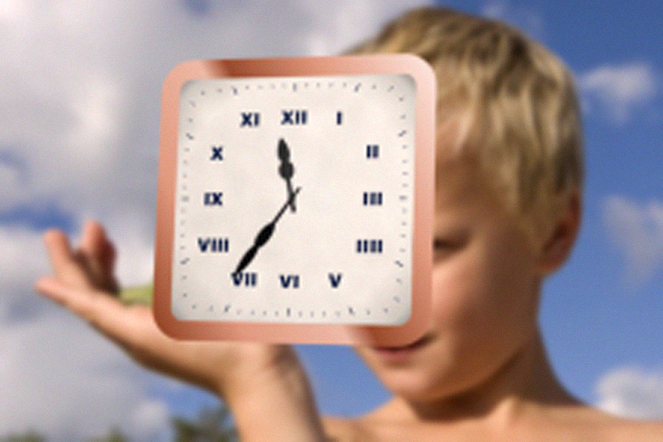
{"hour": 11, "minute": 36}
